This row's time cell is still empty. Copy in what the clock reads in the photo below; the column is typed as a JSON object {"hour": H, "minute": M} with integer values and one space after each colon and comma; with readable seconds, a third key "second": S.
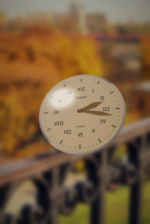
{"hour": 2, "minute": 17}
